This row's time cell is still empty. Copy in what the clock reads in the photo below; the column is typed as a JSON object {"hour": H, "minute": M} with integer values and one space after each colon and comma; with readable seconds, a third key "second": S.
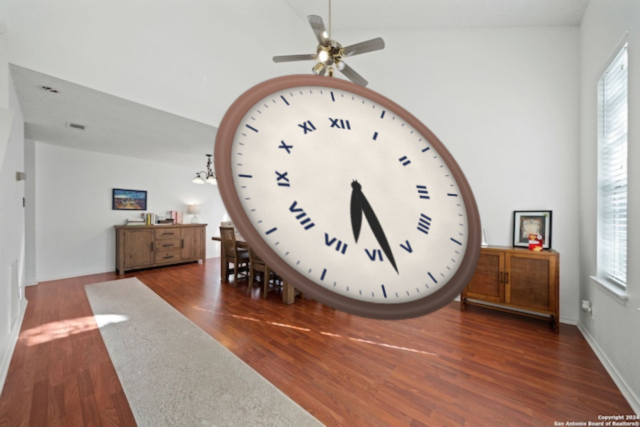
{"hour": 6, "minute": 28}
